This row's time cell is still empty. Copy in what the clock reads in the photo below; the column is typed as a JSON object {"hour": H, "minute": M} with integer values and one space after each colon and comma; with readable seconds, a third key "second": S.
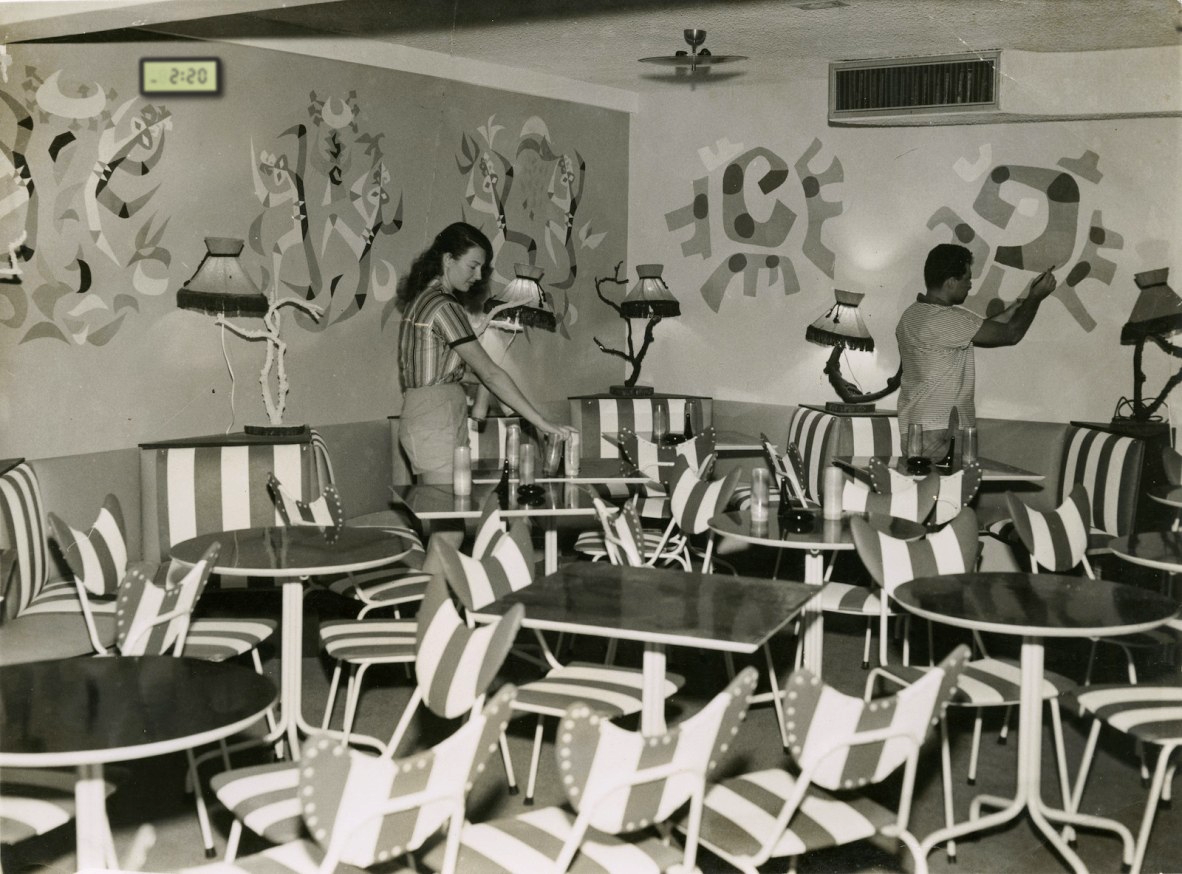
{"hour": 2, "minute": 20}
